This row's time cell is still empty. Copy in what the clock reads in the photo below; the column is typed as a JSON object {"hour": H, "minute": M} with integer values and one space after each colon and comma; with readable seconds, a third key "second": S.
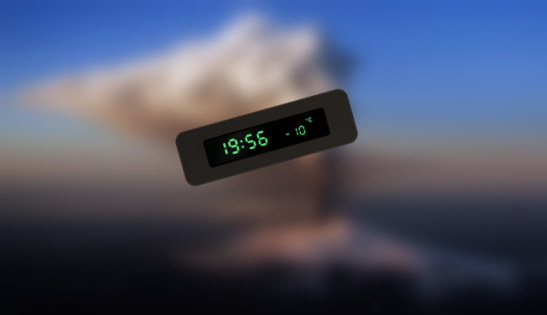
{"hour": 19, "minute": 56}
